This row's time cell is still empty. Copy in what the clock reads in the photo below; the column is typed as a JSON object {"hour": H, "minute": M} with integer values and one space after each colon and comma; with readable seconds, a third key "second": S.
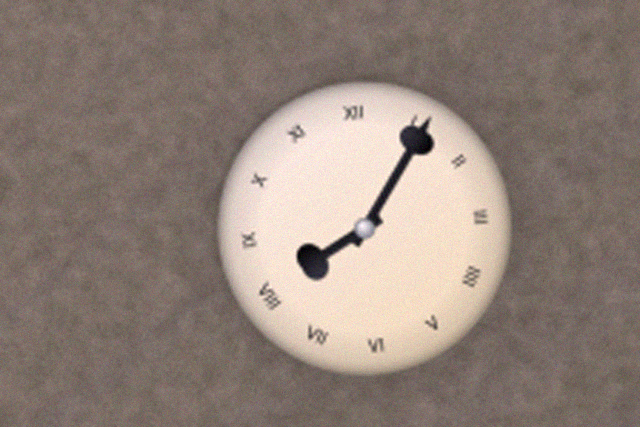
{"hour": 8, "minute": 6}
